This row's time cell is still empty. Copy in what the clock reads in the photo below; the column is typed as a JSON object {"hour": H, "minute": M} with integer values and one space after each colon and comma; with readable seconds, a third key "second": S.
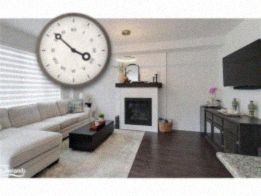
{"hour": 3, "minute": 52}
